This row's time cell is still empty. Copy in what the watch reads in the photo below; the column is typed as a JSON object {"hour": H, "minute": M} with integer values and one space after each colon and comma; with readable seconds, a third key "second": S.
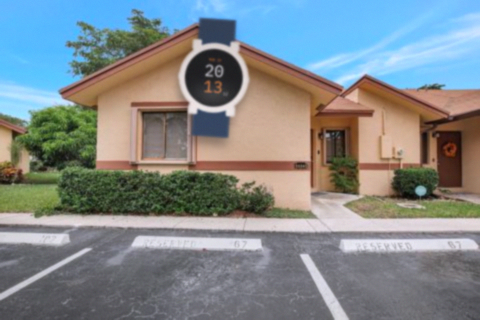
{"hour": 20, "minute": 13}
